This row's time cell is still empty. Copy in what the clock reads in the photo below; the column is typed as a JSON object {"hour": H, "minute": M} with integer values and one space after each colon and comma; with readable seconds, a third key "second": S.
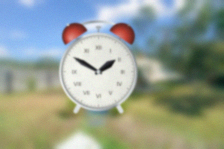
{"hour": 1, "minute": 50}
